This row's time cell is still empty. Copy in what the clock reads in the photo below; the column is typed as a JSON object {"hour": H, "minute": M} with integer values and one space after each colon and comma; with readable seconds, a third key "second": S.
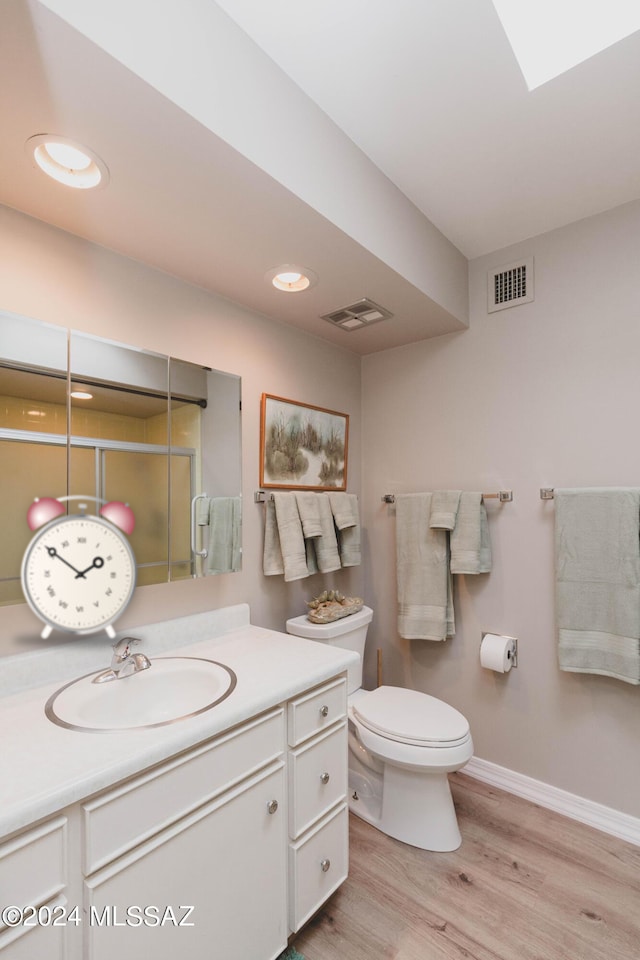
{"hour": 1, "minute": 51}
